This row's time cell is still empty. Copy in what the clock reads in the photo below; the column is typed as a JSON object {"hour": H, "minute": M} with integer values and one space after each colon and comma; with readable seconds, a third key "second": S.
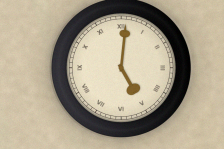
{"hour": 5, "minute": 1}
